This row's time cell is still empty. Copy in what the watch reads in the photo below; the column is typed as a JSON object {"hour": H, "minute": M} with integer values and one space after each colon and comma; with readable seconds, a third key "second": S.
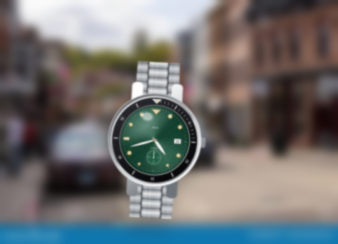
{"hour": 4, "minute": 42}
